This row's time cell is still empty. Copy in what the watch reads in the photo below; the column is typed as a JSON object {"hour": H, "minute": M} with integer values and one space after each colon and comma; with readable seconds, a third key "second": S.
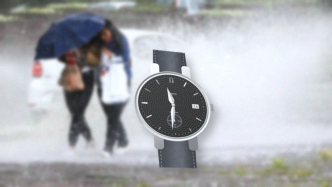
{"hour": 11, "minute": 31}
